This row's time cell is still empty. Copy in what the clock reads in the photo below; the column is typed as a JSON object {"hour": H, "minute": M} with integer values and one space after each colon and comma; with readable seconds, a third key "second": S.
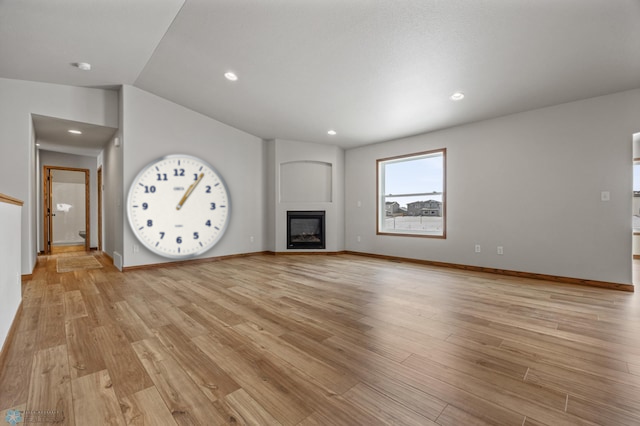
{"hour": 1, "minute": 6}
